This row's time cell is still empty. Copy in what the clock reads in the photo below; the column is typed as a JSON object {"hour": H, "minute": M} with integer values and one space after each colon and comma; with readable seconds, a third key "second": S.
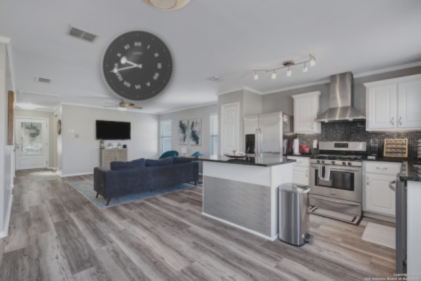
{"hour": 9, "minute": 43}
